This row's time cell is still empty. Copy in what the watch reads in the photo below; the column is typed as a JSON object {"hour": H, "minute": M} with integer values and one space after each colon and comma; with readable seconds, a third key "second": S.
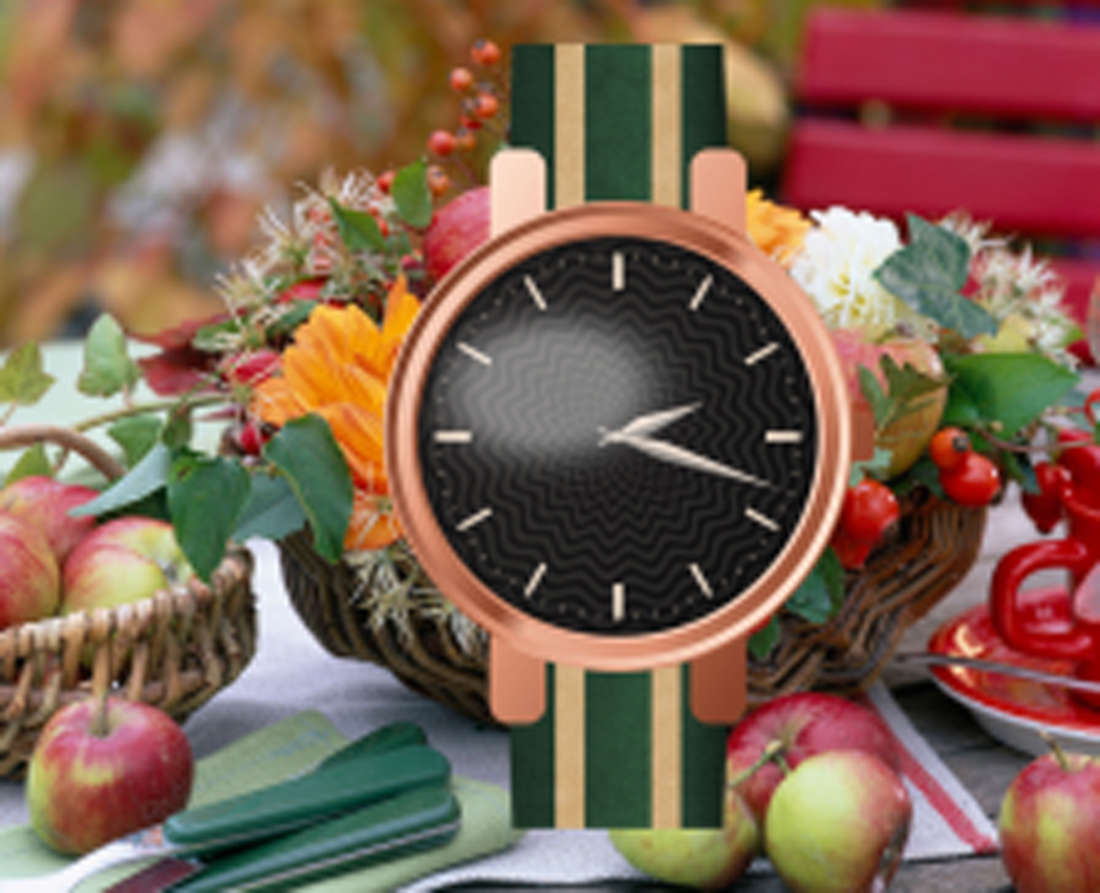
{"hour": 2, "minute": 18}
